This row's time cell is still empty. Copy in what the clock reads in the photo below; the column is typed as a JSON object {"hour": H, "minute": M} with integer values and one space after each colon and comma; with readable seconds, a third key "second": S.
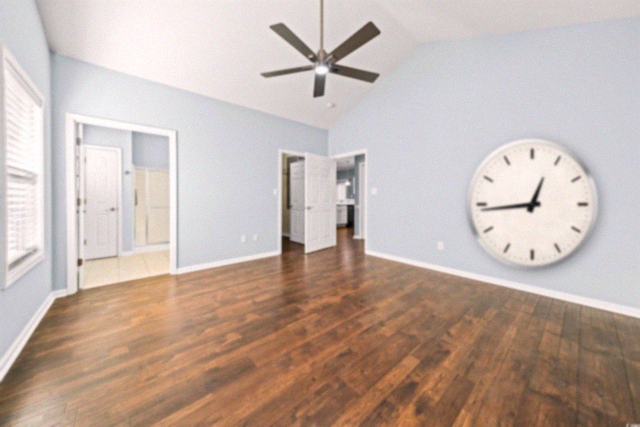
{"hour": 12, "minute": 44}
